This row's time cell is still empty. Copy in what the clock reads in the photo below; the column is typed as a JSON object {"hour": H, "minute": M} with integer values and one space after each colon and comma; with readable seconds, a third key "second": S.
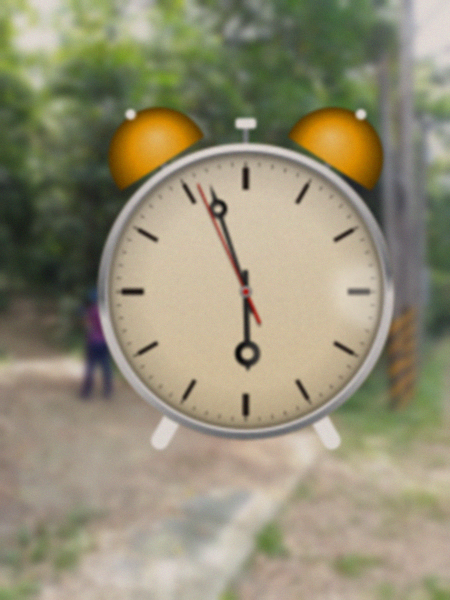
{"hour": 5, "minute": 56, "second": 56}
